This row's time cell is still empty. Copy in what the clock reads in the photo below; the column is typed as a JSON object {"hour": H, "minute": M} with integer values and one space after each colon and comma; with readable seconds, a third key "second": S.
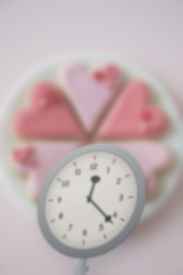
{"hour": 12, "minute": 22}
